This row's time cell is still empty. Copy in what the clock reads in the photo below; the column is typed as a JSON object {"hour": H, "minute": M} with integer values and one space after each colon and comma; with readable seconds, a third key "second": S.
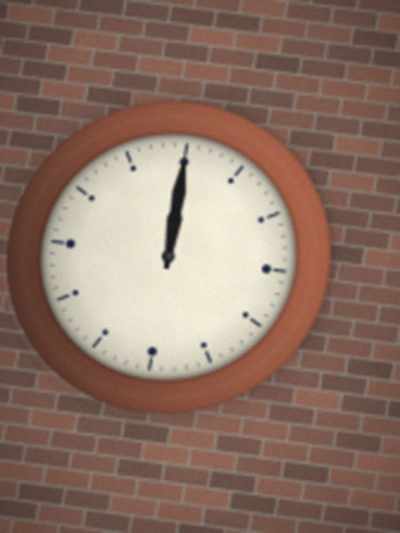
{"hour": 12, "minute": 0}
